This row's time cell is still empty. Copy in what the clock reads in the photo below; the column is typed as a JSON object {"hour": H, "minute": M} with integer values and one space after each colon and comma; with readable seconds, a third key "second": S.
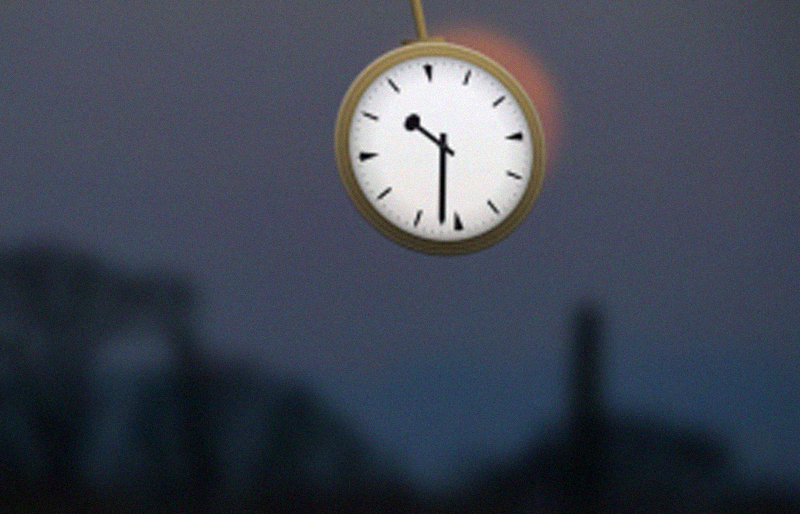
{"hour": 10, "minute": 32}
